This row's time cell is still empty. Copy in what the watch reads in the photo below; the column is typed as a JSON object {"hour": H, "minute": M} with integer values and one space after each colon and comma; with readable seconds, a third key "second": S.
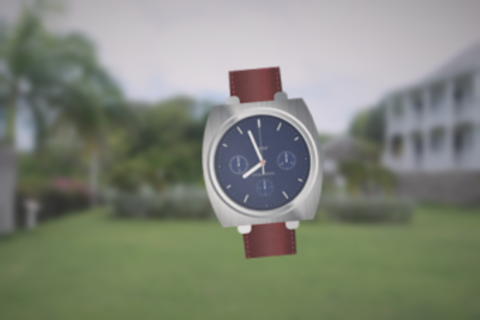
{"hour": 7, "minute": 57}
